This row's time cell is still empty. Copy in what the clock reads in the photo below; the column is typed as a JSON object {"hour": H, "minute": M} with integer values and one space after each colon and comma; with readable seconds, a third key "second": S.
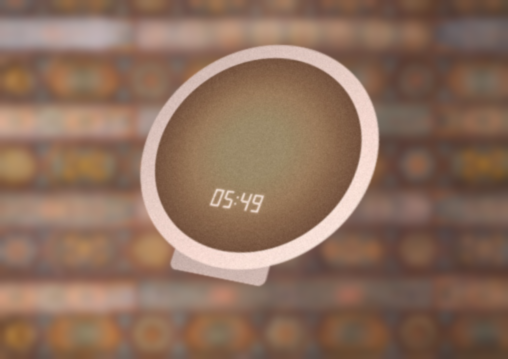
{"hour": 5, "minute": 49}
